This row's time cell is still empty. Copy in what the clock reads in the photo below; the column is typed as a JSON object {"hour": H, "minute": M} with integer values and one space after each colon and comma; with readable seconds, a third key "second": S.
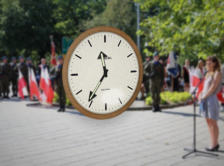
{"hour": 11, "minute": 36}
